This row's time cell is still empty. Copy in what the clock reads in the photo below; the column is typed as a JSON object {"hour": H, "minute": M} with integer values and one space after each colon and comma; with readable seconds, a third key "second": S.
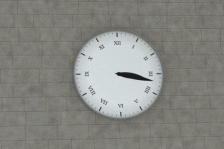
{"hour": 3, "minute": 17}
